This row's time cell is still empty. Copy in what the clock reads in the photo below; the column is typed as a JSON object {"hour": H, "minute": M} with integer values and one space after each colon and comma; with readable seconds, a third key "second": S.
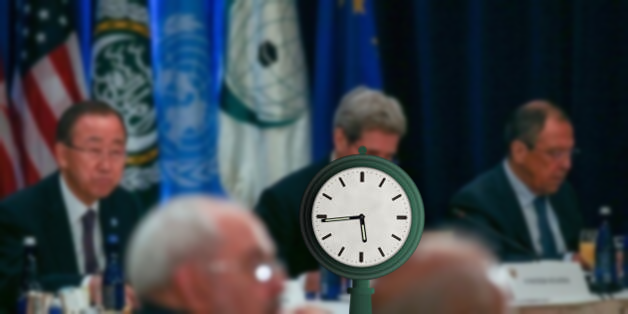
{"hour": 5, "minute": 44}
